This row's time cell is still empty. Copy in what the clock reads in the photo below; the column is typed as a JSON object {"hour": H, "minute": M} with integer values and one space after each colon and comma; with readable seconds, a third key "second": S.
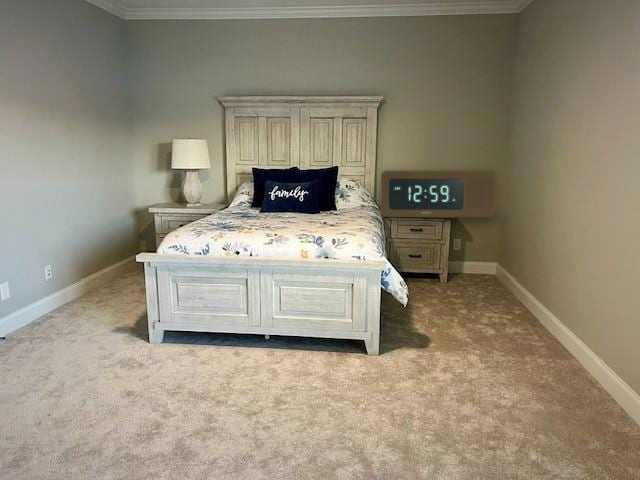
{"hour": 12, "minute": 59}
